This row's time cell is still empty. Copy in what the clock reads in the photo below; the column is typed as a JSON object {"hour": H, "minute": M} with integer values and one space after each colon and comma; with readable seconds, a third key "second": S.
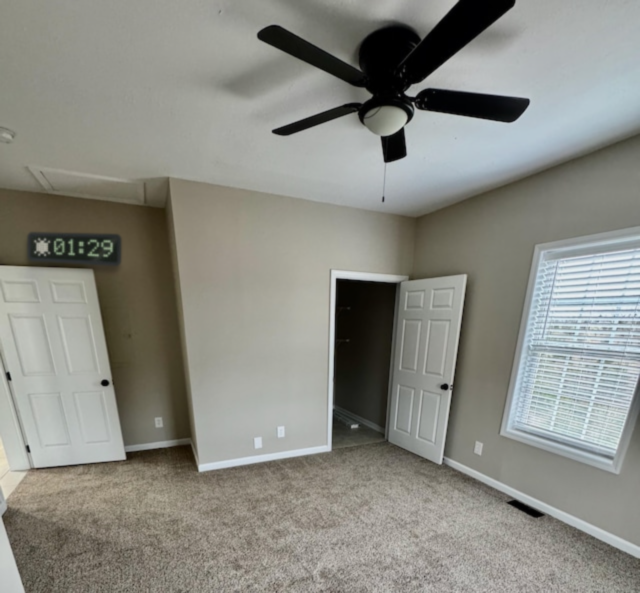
{"hour": 1, "minute": 29}
